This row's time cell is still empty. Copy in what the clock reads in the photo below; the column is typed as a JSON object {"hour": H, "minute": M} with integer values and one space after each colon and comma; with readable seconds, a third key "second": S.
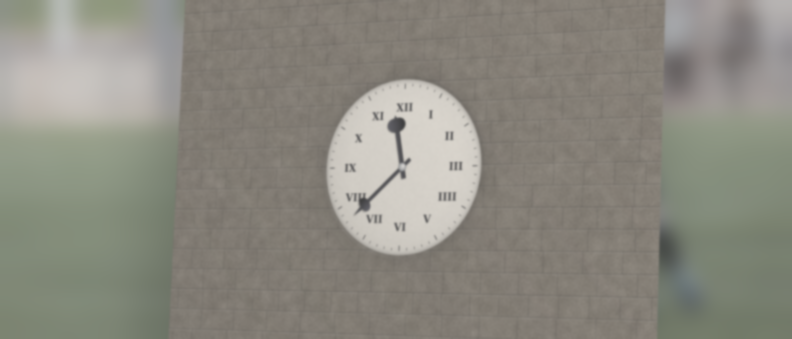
{"hour": 11, "minute": 38}
